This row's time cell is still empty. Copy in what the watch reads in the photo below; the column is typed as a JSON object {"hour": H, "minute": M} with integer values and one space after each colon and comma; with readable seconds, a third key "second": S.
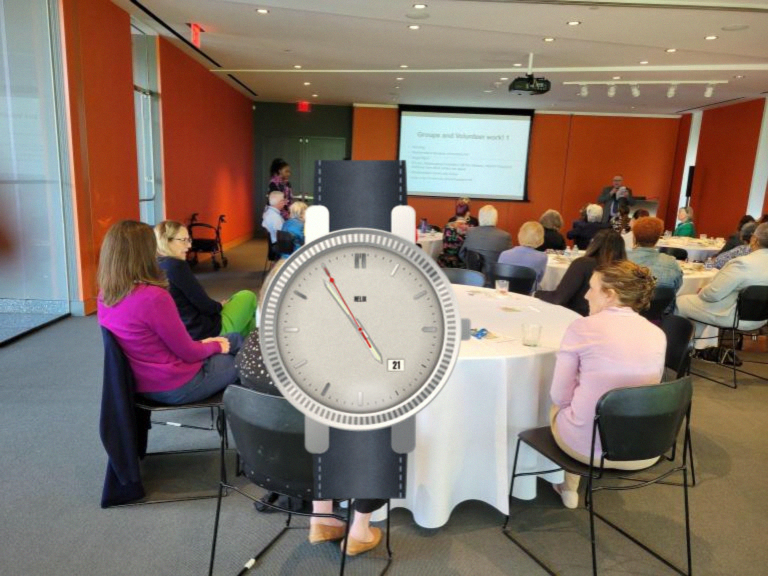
{"hour": 4, "minute": 53, "second": 55}
